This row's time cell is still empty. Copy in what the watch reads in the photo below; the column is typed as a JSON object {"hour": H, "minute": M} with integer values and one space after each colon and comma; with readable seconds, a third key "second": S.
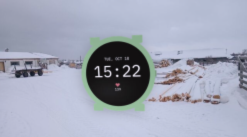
{"hour": 15, "minute": 22}
